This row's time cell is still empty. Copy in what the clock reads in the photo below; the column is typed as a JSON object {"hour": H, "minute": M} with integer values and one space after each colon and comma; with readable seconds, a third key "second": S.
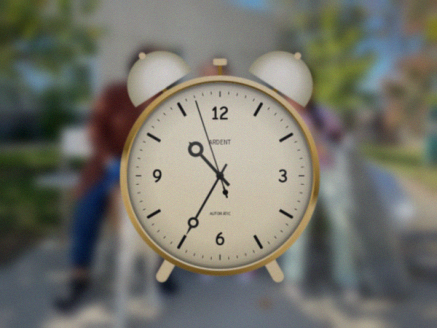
{"hour": 10, "minute": 34, "second": 57}
